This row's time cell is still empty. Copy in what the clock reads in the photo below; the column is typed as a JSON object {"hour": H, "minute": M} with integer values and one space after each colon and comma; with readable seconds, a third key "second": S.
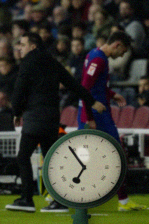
{"hour": 6, "minute": 54}
